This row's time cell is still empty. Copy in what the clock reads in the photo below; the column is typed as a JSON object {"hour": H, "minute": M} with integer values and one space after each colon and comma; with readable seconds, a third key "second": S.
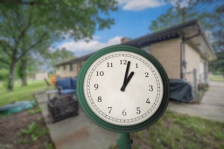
{"hour": 1, "minute": 2}
